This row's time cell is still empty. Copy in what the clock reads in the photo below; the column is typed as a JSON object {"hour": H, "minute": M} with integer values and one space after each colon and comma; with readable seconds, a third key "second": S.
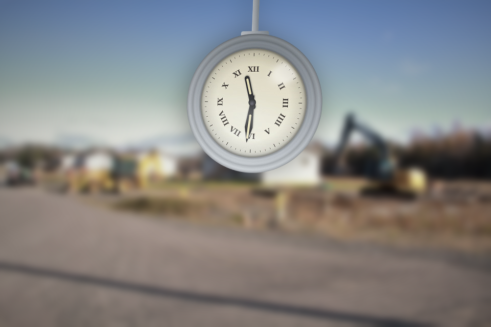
{"hour": 11, "minute": 31}
